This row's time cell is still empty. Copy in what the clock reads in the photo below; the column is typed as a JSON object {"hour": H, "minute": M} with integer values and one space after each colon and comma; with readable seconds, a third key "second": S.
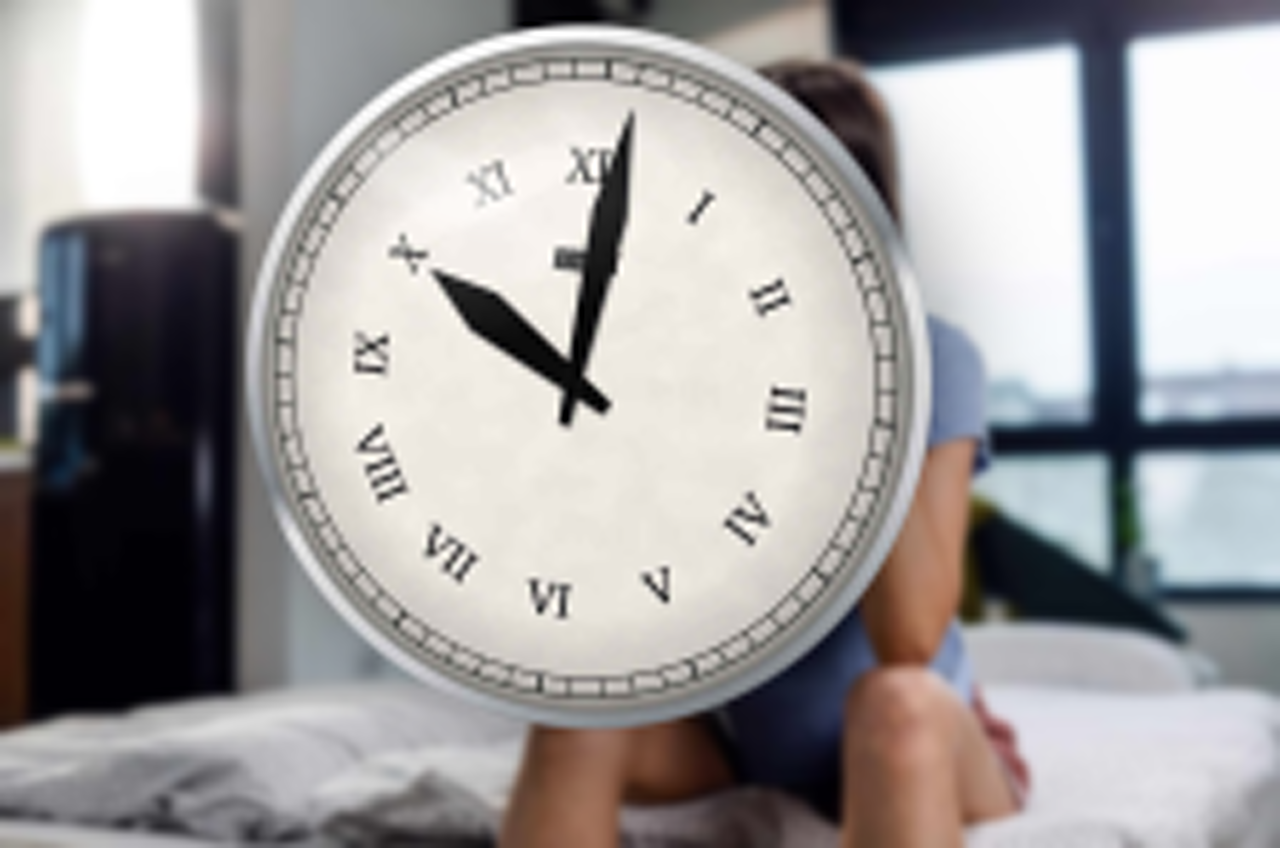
{"hour": 10, "minute": 1}
